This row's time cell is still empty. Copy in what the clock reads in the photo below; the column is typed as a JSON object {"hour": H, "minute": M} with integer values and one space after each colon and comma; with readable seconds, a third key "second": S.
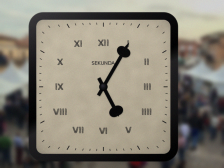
{"hour": 5, "minute": 5}
